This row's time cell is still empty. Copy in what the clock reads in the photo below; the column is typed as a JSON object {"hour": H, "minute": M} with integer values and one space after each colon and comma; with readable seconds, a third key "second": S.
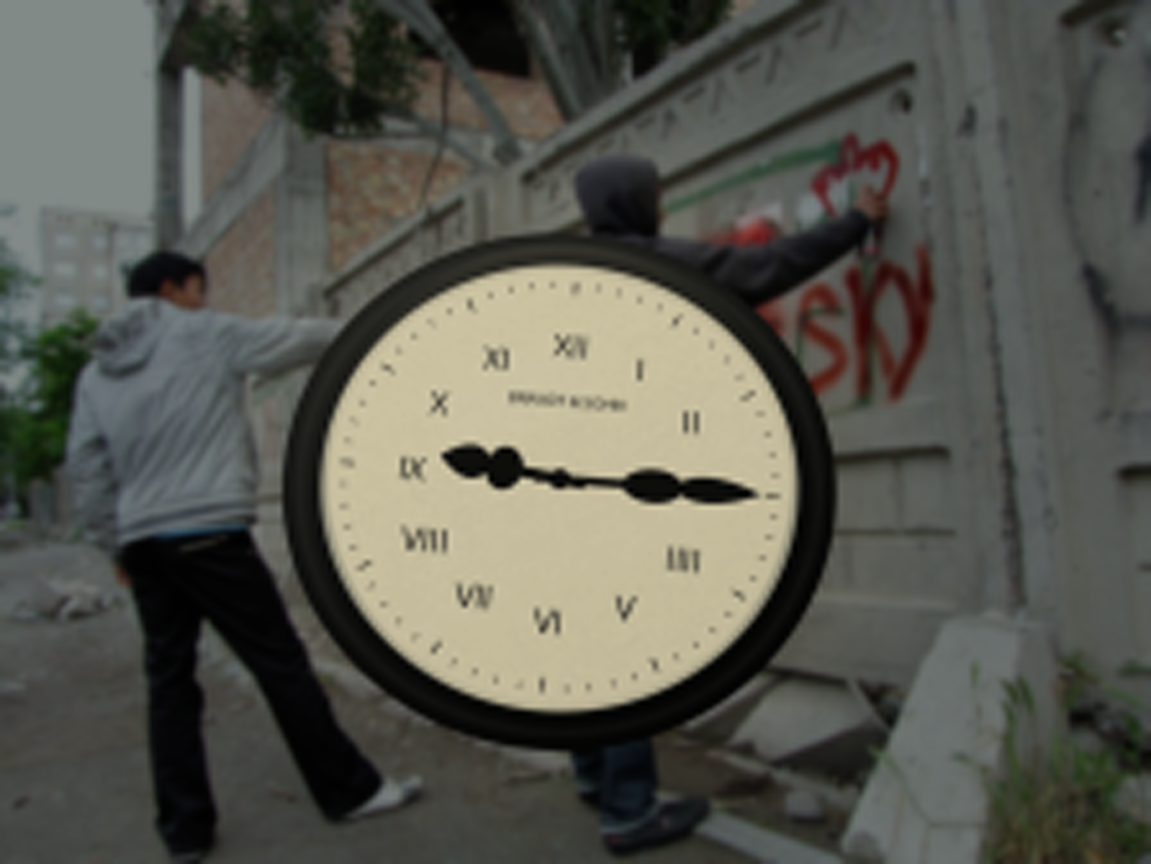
{"hour": 9, "minute": 15}
